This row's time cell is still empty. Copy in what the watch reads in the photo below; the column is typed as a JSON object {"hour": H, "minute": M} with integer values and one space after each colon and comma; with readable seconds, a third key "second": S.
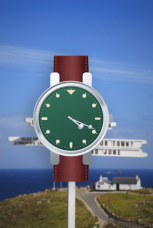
{"hour": 4, "minute": 19}
